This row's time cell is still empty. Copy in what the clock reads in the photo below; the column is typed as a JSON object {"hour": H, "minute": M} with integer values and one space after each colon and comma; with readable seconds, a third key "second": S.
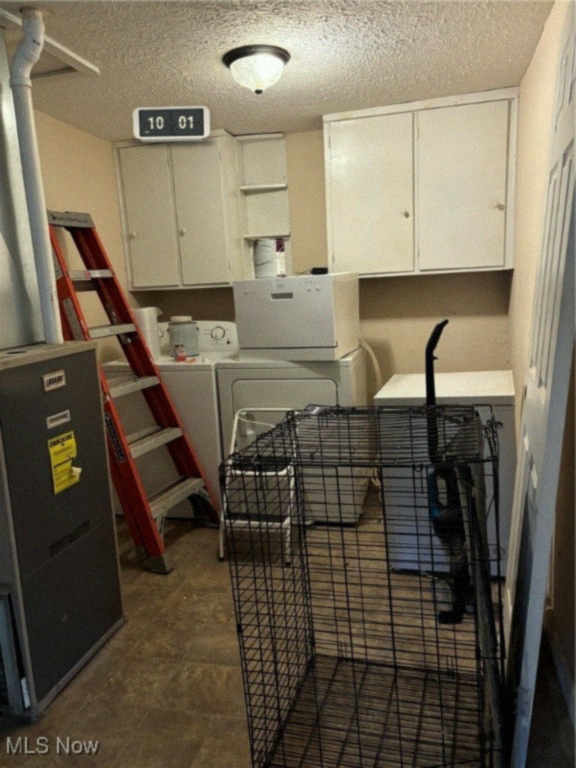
{"hour": 10, "minute": 1}
